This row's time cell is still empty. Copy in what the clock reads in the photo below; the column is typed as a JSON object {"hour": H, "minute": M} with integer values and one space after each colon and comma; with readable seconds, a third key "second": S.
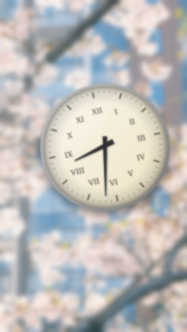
{"hour": 8, "minute": 32}
